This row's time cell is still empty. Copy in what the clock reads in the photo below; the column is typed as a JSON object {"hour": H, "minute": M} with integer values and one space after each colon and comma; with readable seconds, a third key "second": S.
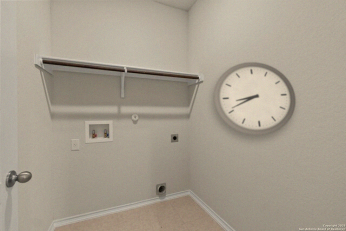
{"hour": 8, "minute": 41}
